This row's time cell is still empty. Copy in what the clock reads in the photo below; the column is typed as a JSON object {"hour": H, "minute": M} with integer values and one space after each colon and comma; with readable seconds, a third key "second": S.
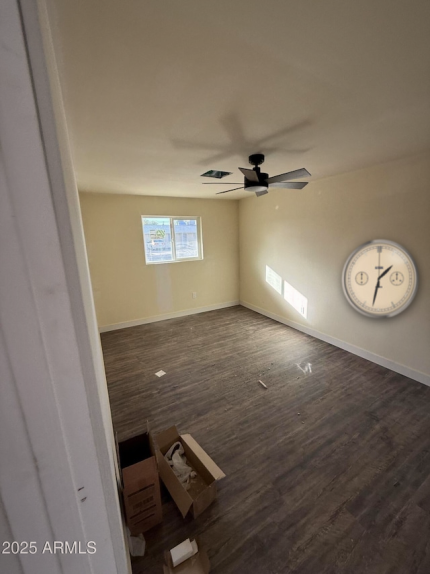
{"hour": 1, "minute": 32}
